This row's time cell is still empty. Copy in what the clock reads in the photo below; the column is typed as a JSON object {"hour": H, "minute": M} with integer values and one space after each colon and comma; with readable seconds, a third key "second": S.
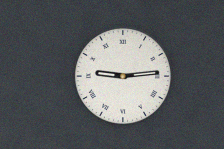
{"hour": 9, "minute": 14}
